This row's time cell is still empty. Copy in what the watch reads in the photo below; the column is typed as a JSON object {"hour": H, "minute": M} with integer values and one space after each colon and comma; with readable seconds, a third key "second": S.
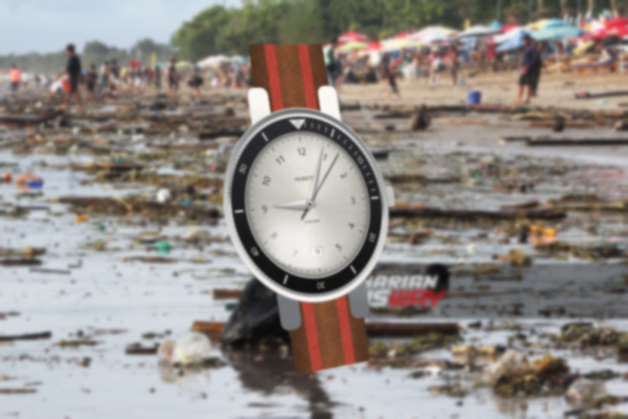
{"hour": 9, "minute": 4, "second": 7}
